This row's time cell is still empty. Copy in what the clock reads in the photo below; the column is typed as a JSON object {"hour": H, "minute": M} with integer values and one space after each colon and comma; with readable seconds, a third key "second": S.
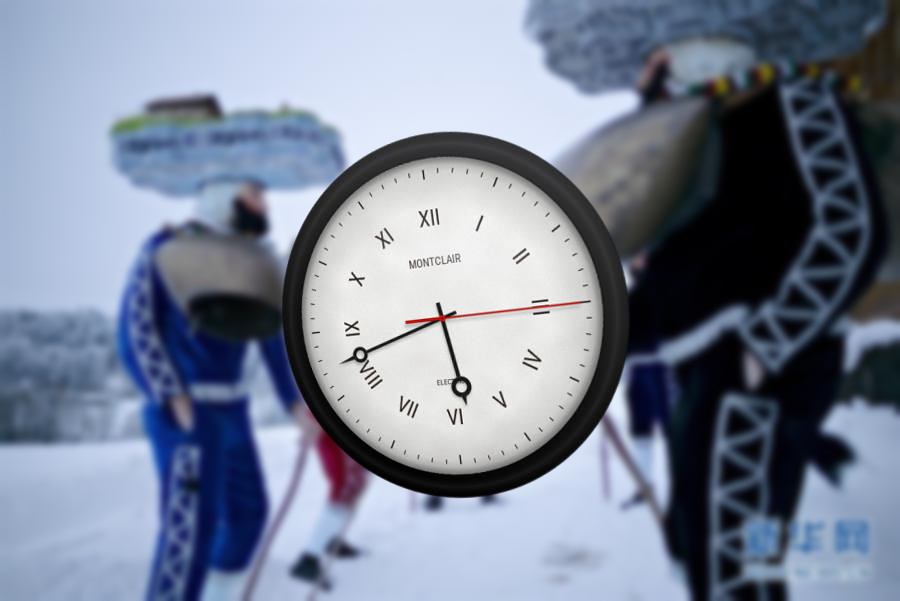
{"hour": 5, "minute": 42, "second": 15}
